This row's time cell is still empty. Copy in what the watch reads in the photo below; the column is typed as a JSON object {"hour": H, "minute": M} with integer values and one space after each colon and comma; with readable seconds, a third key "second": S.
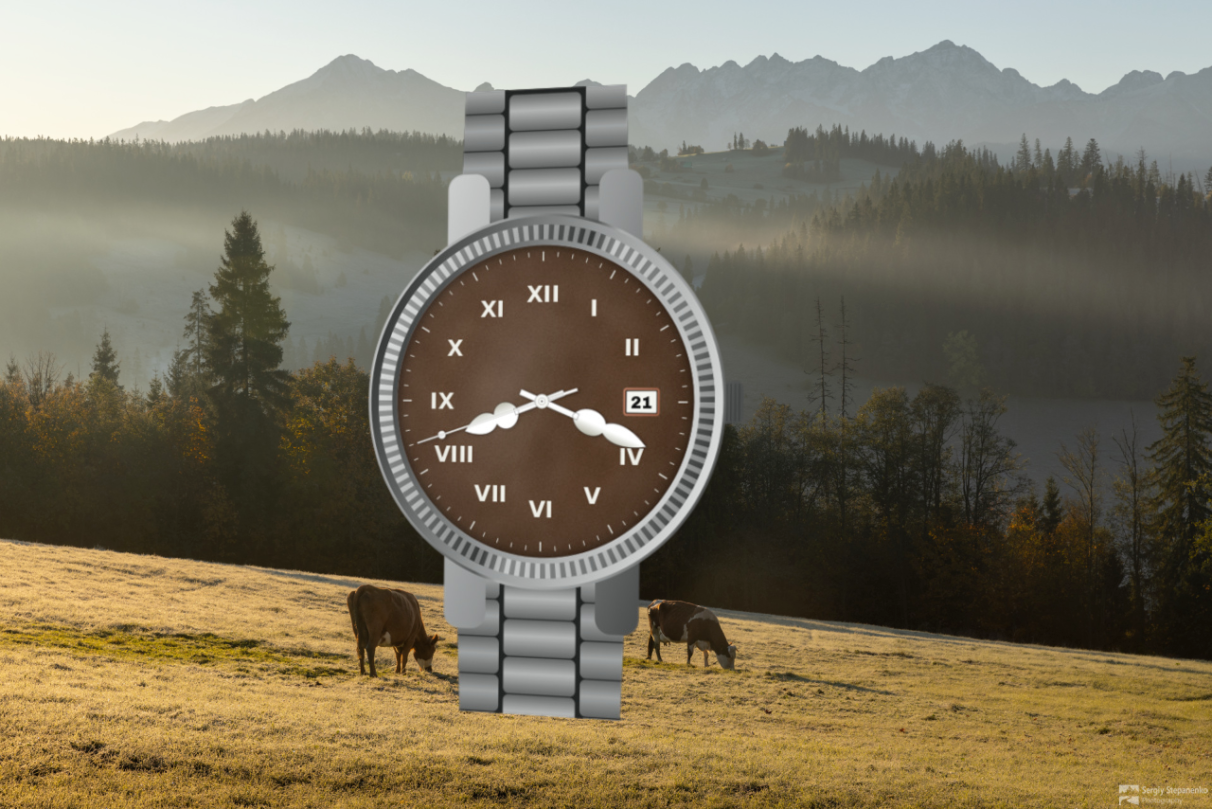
{"hour": 8, "minute": 18, "second": 42}
